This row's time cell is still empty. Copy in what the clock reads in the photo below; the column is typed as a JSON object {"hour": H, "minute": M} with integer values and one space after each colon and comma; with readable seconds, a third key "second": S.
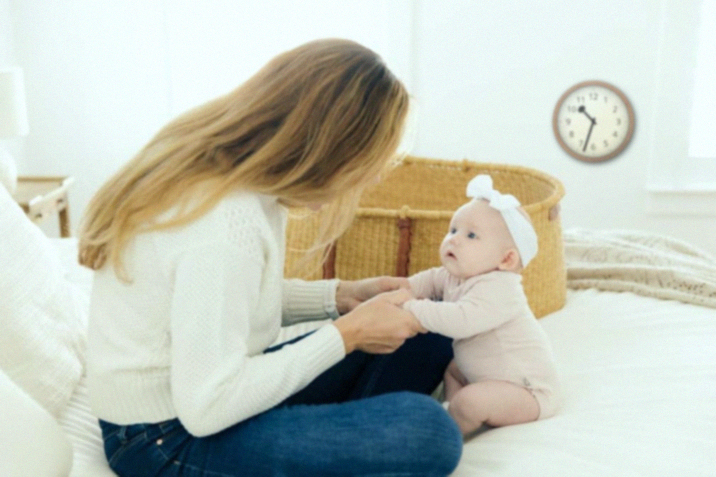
{"hour": 10, "minute": 33}
